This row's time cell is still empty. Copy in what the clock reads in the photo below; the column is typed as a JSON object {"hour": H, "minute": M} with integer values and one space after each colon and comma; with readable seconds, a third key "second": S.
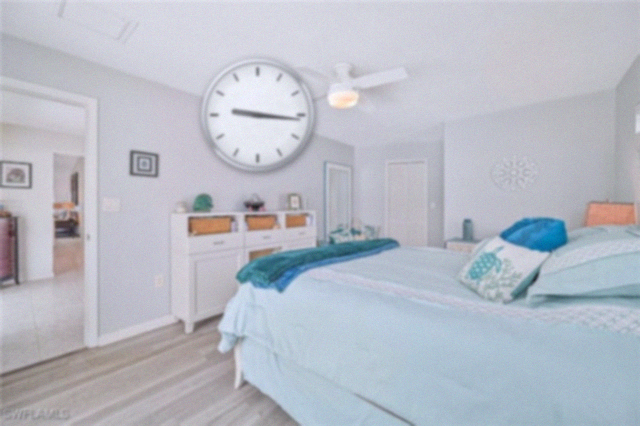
{"hour": 9, "minute": 16}
